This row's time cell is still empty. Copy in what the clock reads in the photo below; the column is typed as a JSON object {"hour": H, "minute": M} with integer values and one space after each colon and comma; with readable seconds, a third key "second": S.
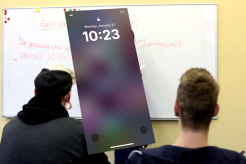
{"hour": 10, "minute": 23}
